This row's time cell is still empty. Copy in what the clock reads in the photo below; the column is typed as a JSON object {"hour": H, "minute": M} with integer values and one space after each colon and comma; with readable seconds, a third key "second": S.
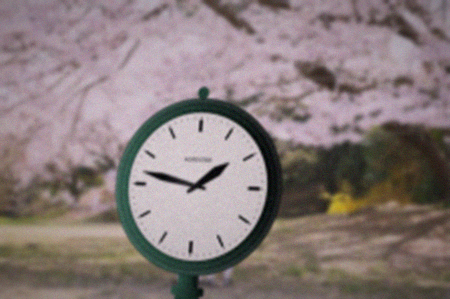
{"hour": 1, "minute": 47}
